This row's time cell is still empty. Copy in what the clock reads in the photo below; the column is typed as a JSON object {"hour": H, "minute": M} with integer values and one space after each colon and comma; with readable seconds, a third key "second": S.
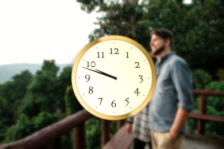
{"hour": 9, "minute": 48}
